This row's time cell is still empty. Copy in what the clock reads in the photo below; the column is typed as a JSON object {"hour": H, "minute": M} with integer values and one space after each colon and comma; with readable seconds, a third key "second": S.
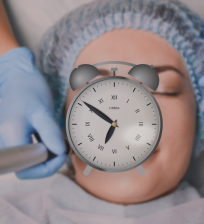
{"hour": 6, "minute": 51}
